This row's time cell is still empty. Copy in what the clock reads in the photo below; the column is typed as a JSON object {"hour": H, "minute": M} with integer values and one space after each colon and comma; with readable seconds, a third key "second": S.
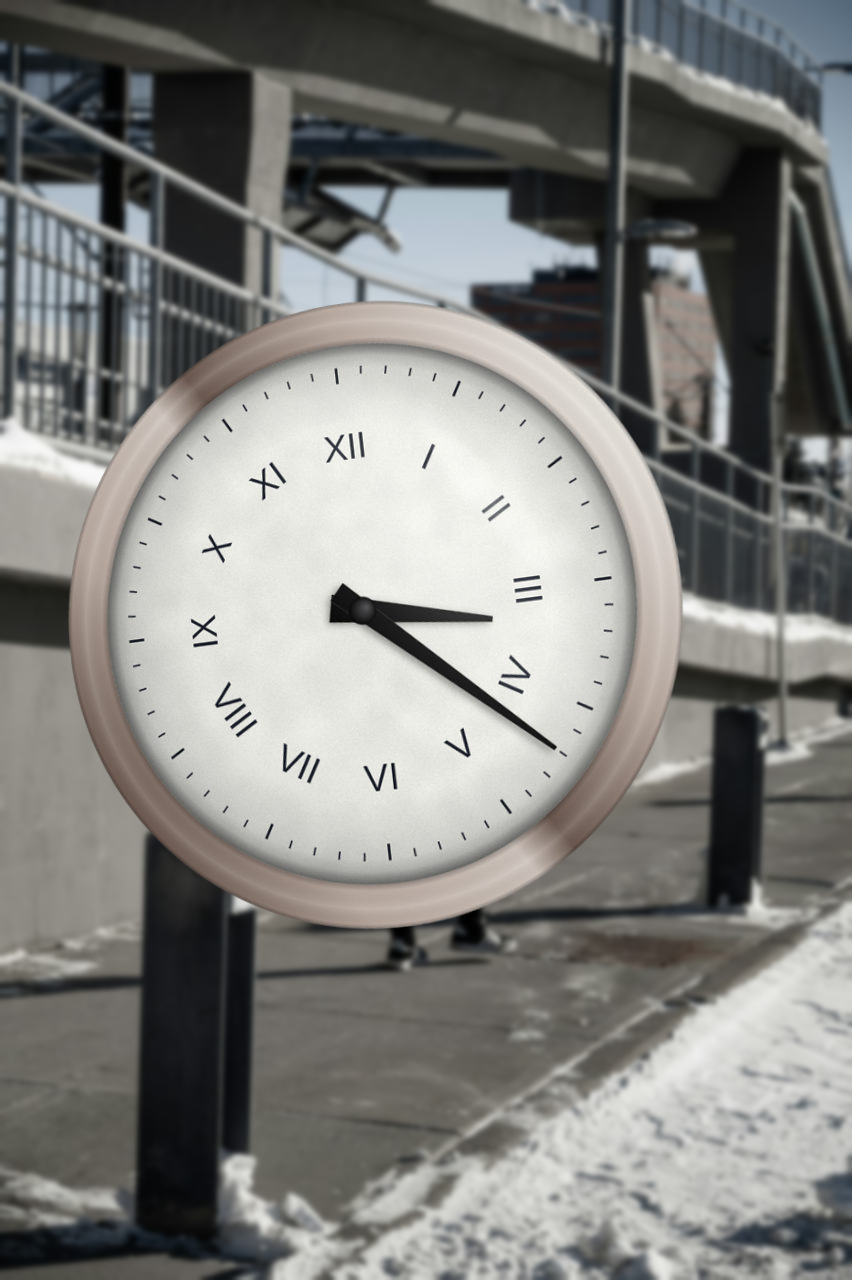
{"hour": 3, "minute": 22}
